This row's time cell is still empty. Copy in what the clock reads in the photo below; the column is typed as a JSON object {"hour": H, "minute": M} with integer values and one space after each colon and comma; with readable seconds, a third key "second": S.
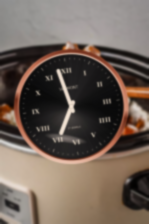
{"hour": 6, "minute": 58}
